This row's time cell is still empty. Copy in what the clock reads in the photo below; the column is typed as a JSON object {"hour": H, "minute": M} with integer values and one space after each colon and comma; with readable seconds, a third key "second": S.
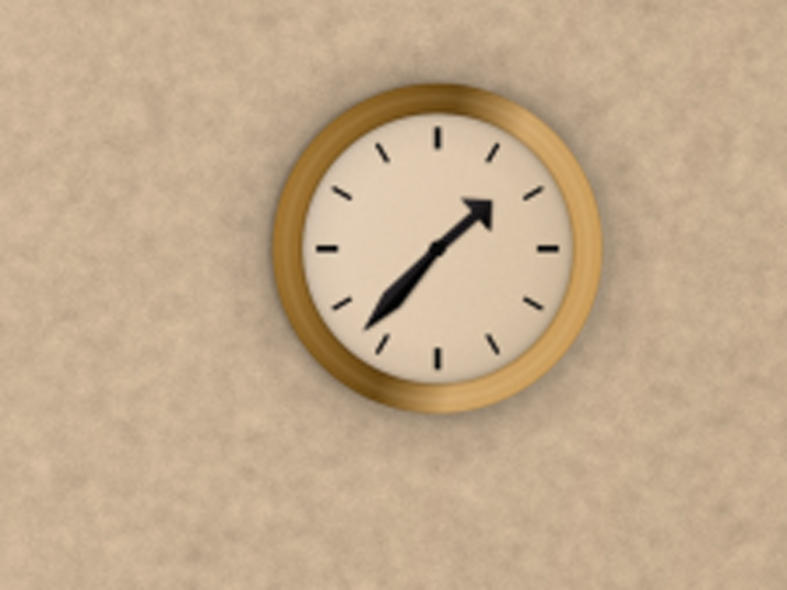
{"hour": 1, "minute": 37}
